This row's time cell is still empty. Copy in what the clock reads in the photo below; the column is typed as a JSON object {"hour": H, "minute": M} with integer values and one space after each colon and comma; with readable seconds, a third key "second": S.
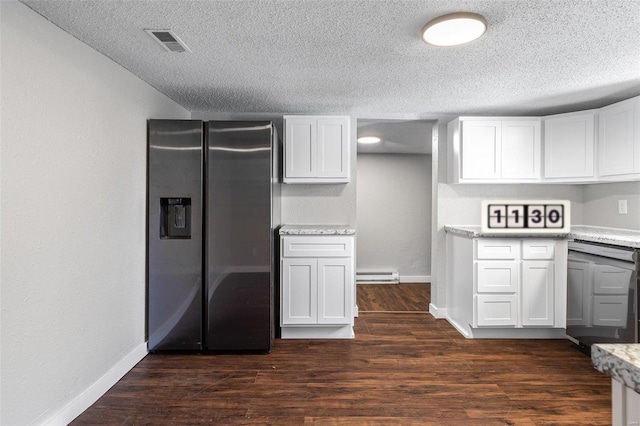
{"hour": 11, "minute": 30}
